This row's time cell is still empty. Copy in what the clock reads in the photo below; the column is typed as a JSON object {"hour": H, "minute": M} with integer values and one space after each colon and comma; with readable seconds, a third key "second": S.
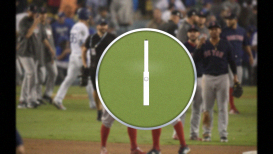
{"hour": 6, "minute": 0}
